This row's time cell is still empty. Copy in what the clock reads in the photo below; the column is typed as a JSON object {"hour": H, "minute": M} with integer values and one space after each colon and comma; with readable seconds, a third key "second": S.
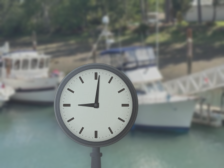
{"hour": 9, "minute": 1}
